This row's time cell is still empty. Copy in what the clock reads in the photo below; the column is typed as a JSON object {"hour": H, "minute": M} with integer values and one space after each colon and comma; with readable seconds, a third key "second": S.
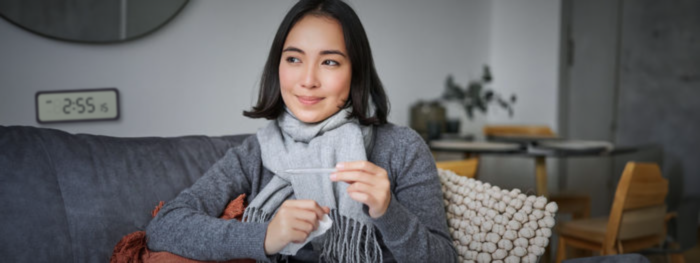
{"hour": 2, "minute": 55}
